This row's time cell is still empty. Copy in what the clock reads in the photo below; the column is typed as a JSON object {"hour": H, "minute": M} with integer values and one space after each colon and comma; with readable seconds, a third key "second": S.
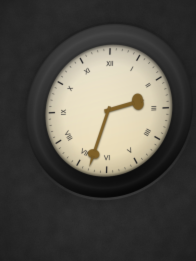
{"hour": 2, "minute": 33}
